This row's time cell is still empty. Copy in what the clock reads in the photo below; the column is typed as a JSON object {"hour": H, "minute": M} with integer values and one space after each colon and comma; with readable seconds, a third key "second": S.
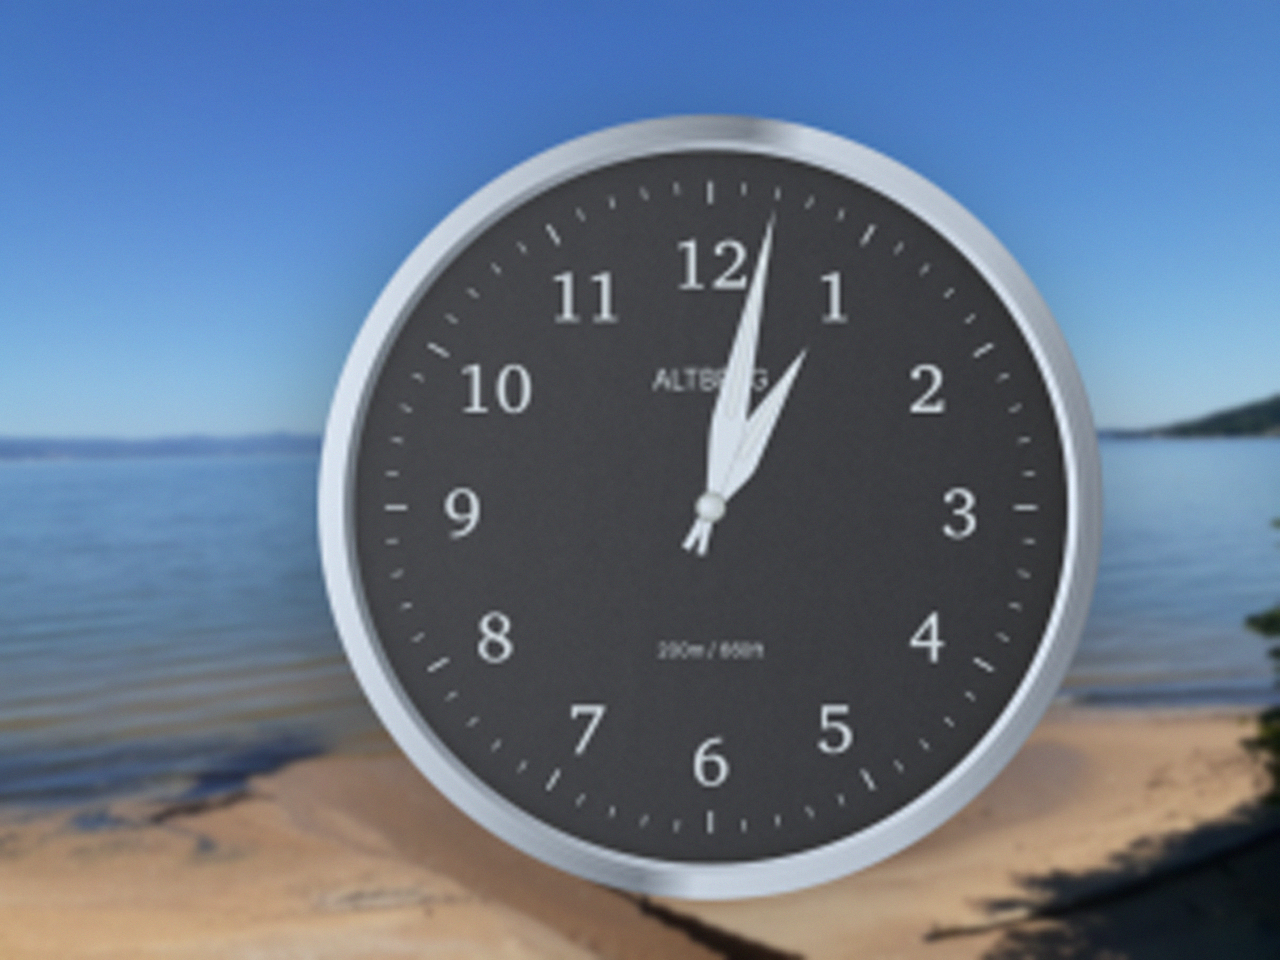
{"hour": 1, "minute": 2}
